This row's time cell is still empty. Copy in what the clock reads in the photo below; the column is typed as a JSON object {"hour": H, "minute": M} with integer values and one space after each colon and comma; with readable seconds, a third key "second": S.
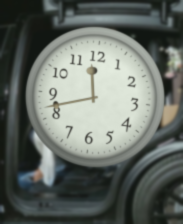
{"hour": 11, "minute": 42}
